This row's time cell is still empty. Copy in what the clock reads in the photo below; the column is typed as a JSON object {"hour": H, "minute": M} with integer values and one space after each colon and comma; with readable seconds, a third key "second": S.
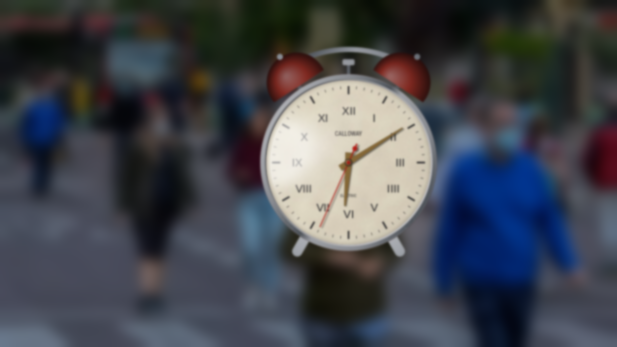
{"hour": 6, "minute": 9, "second": 34}
